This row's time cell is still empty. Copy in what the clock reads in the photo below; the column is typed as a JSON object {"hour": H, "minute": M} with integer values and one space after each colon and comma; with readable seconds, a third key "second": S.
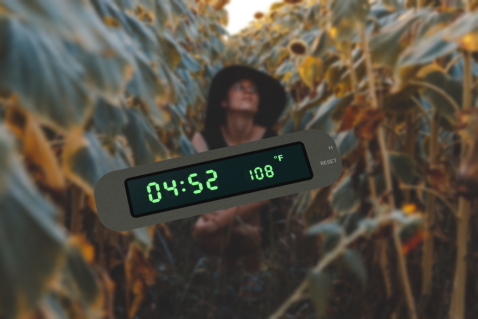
{"hour": 4, "minute": 52}
